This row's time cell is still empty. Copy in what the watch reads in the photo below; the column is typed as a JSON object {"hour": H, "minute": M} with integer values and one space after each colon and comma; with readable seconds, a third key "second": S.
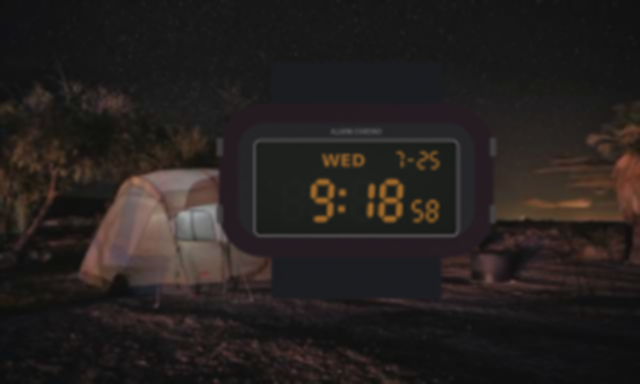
{"hour": 9, "minute": 18, "second": 58}
